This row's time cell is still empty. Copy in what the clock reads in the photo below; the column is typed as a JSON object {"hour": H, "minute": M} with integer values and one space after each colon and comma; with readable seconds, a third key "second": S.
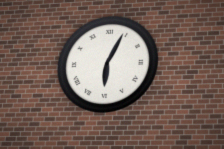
{"hour": 6, "minute": 4}
